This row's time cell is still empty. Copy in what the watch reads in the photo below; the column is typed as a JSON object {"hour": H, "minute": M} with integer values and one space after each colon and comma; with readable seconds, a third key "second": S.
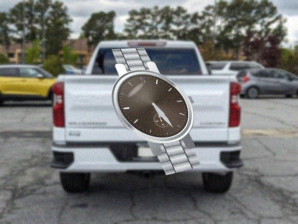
{"hour": 5, "minute": 27}
